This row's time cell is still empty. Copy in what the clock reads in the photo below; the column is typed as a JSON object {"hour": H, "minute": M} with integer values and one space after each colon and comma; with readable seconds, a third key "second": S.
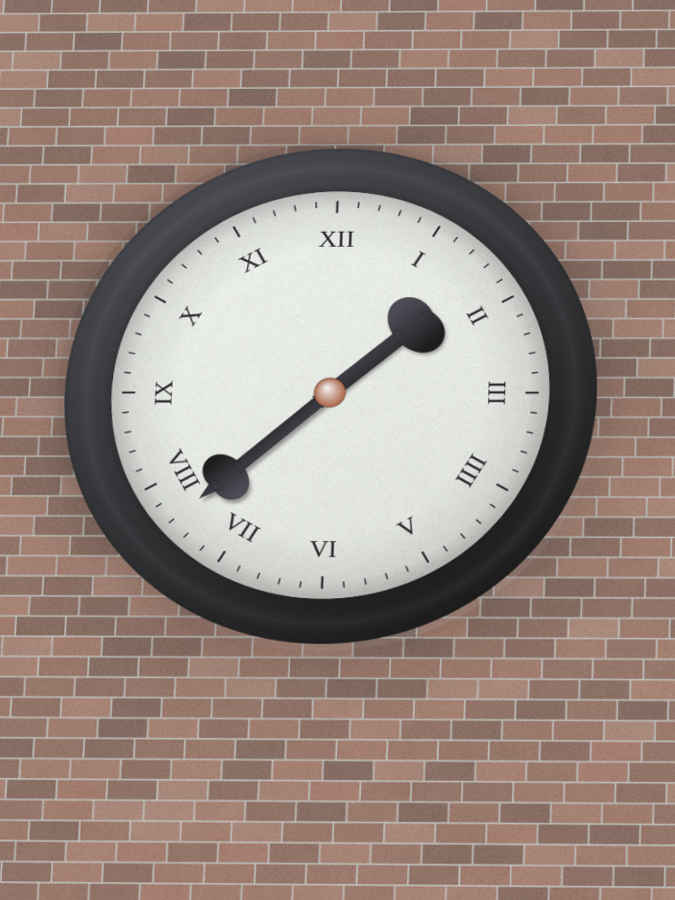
{"hour": 1, "minute": 38}
